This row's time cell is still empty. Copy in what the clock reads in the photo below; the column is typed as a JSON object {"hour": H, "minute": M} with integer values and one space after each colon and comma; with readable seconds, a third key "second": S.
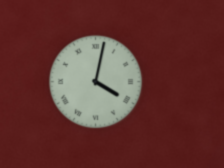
{"hour": 4, "minute": 2}
